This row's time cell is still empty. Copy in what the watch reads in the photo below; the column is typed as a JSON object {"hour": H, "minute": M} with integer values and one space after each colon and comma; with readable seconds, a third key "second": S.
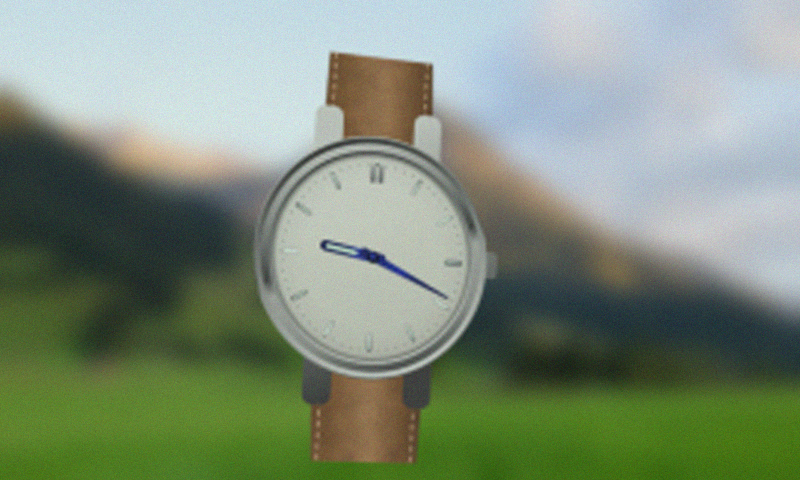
{"hour": 9, "minute": 19}
